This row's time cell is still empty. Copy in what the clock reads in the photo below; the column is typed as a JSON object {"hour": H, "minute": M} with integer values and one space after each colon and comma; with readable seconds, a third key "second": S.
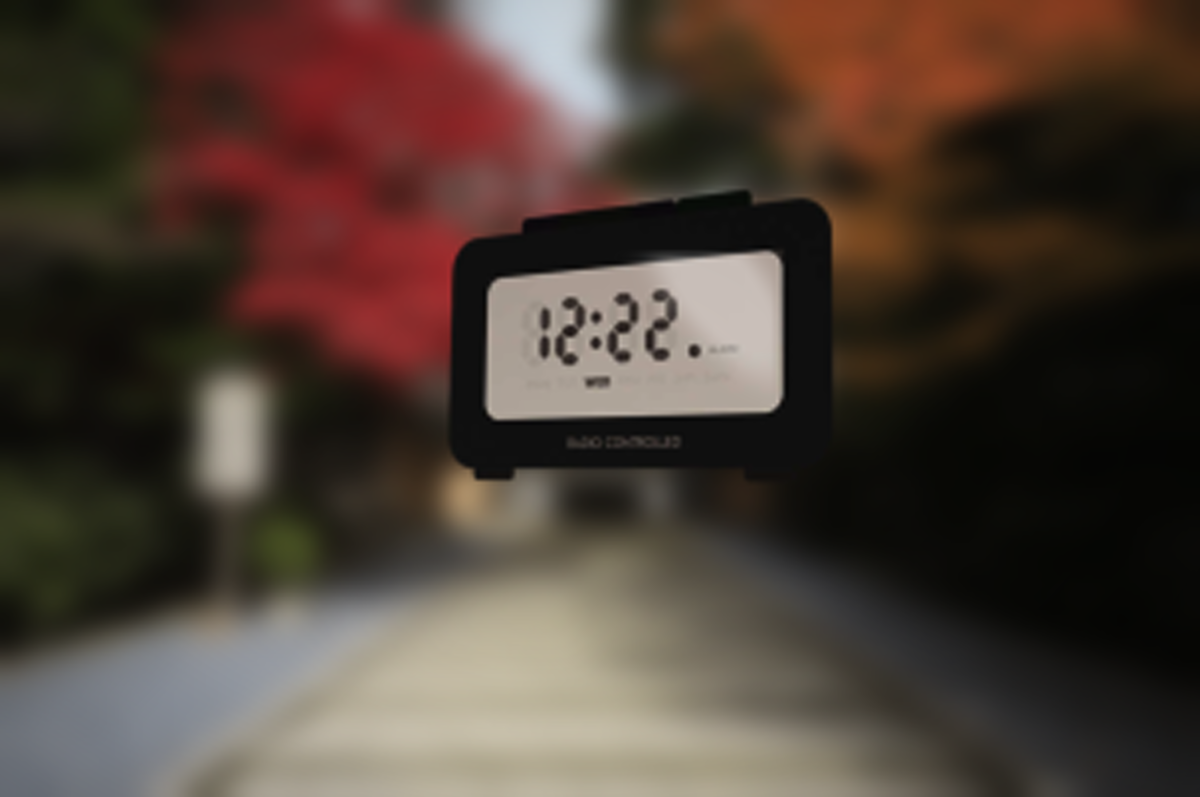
{"hour": 12, "minute": 22}
